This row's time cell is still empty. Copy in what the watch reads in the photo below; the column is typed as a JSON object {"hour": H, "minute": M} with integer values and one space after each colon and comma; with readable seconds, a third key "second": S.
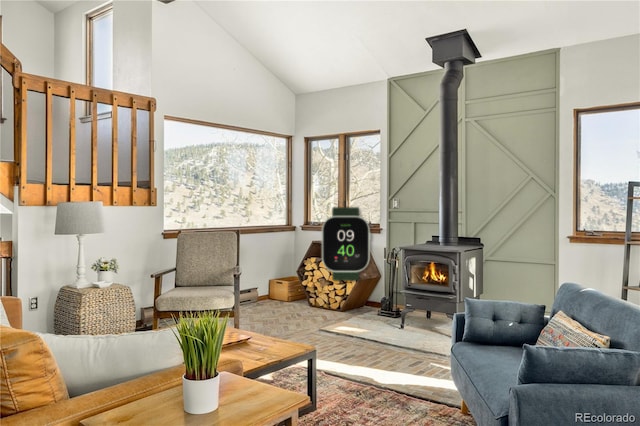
{"hour": 9, "minute": 40}
